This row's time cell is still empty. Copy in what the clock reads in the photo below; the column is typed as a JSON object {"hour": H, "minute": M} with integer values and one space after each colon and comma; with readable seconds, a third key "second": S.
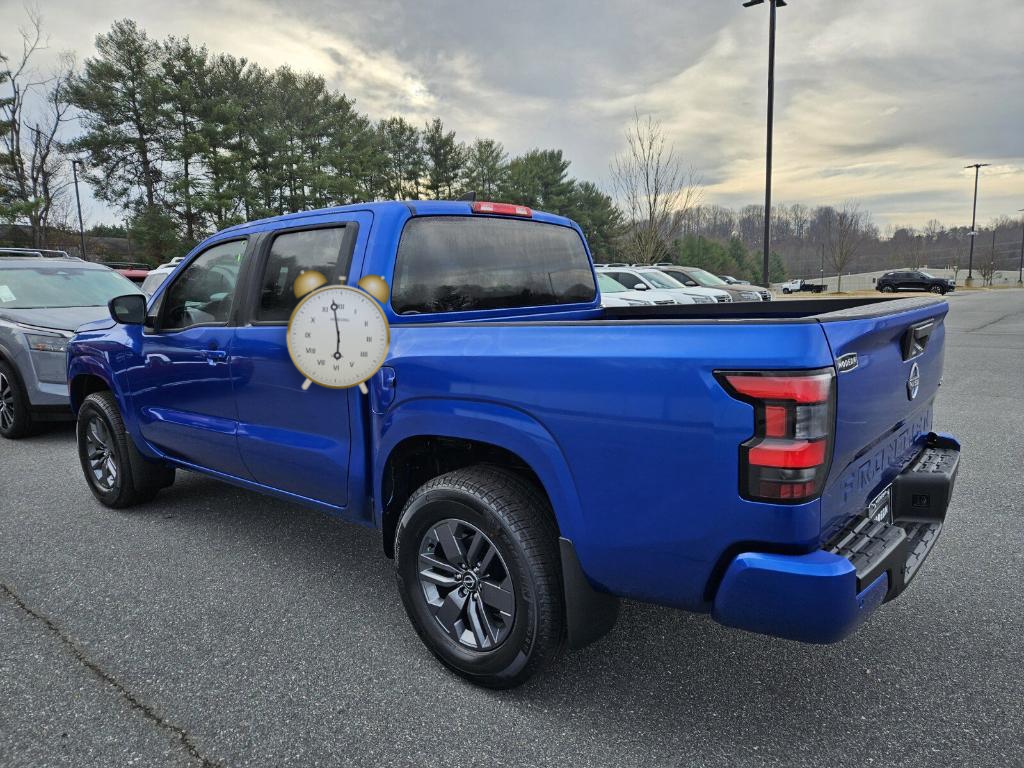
{"hour": 5, "minute": 58}
